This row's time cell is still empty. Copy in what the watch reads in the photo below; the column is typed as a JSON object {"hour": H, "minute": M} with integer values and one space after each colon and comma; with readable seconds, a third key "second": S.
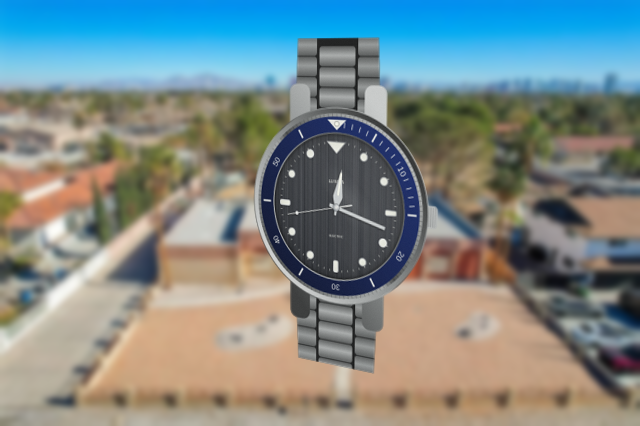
{"hour": 12, "minute": 17, "second": 43}
